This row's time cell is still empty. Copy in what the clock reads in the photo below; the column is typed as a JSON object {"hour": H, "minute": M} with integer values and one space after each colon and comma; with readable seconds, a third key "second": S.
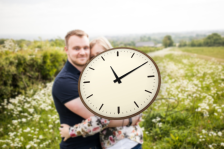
{"hour": 11, "minute": 10}
